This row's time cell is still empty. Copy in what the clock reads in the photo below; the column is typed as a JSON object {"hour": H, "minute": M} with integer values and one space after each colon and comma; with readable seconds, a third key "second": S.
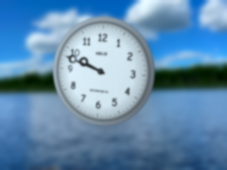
{"hour": 9, "minute": 48}
